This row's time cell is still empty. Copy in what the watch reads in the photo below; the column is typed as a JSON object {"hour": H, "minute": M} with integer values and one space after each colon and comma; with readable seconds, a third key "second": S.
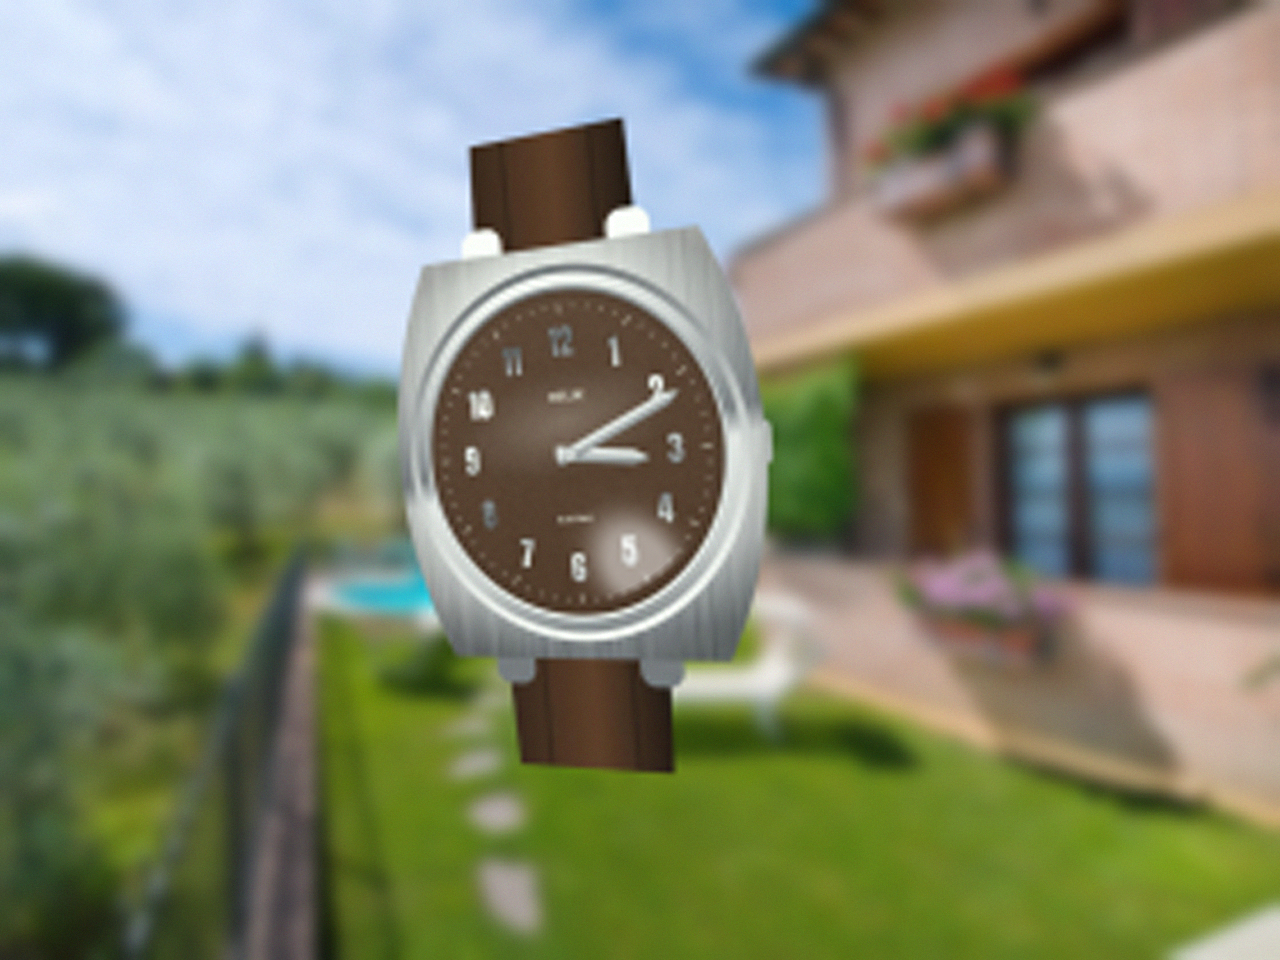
{"hour": 3, "minute": 11}
